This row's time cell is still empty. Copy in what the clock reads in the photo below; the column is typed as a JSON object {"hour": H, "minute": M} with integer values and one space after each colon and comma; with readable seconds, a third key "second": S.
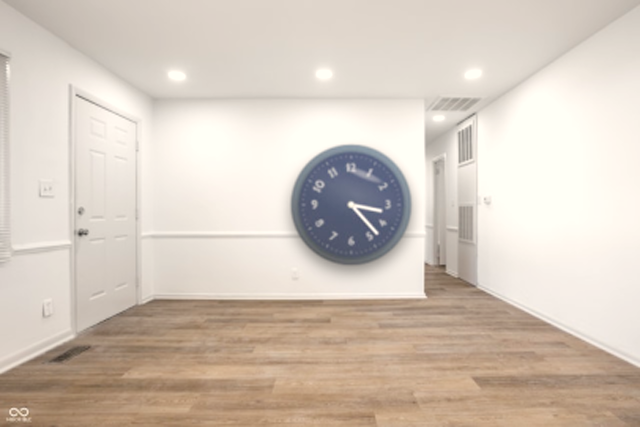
{"hour": 3, "minute": 23}
